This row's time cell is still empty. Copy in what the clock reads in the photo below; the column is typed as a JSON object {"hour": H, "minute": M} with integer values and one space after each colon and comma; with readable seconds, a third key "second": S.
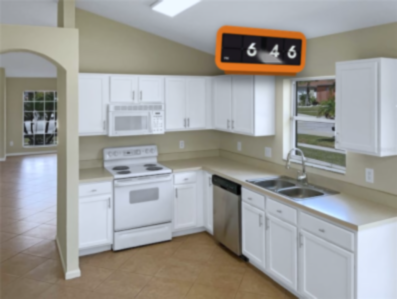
{"hour": 6, "minute": 46}
